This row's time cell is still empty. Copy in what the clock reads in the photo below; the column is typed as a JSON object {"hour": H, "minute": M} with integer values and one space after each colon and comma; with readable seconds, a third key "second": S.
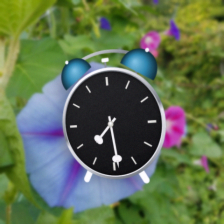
{"hour": 7, "minute": 29}
